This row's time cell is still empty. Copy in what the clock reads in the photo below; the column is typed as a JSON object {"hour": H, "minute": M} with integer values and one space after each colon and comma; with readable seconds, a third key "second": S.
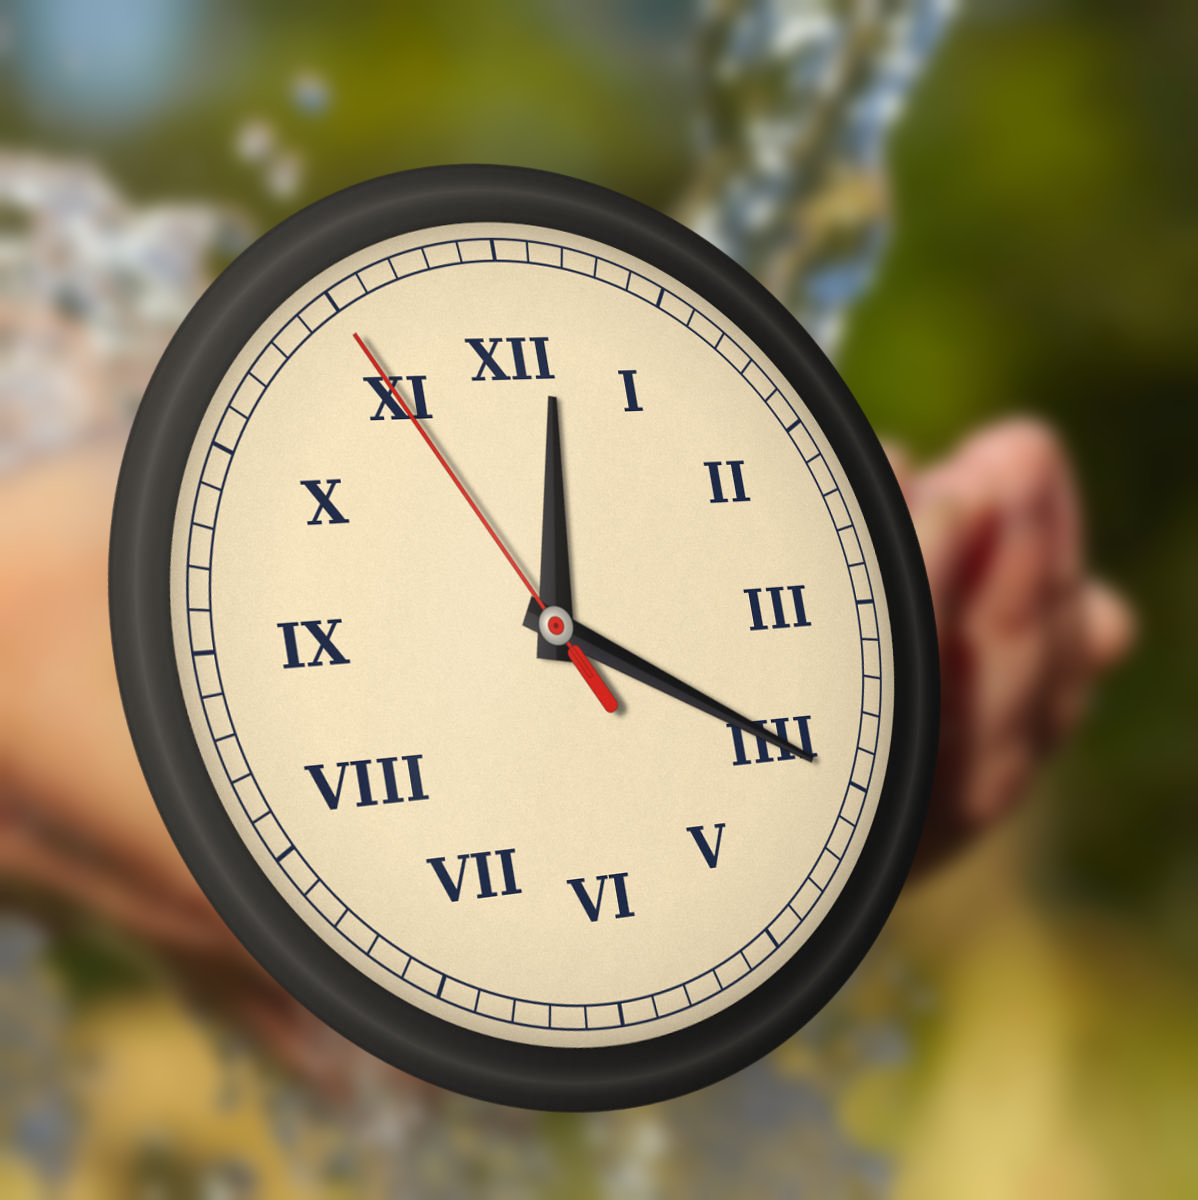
{"hour": 12, "minute": 19, "second": 55}
